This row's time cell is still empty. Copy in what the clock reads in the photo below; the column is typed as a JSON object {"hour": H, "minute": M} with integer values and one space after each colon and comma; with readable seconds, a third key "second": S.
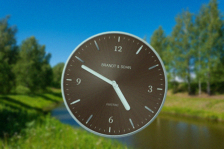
{"hour": 4, "minute": 49}
